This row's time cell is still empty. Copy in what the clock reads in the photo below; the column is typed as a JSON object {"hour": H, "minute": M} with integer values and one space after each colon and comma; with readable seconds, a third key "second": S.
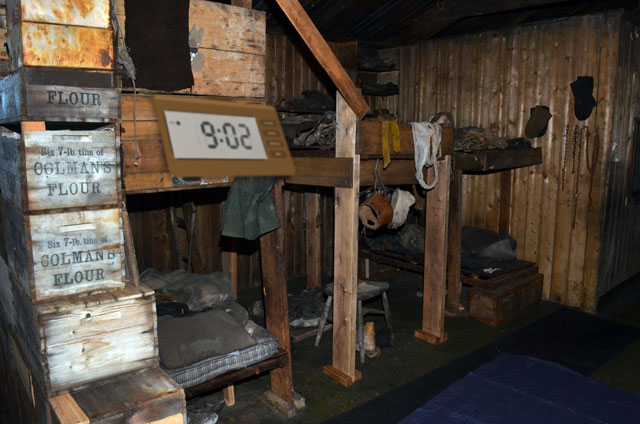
{"hour": 9, "minute": 2}
